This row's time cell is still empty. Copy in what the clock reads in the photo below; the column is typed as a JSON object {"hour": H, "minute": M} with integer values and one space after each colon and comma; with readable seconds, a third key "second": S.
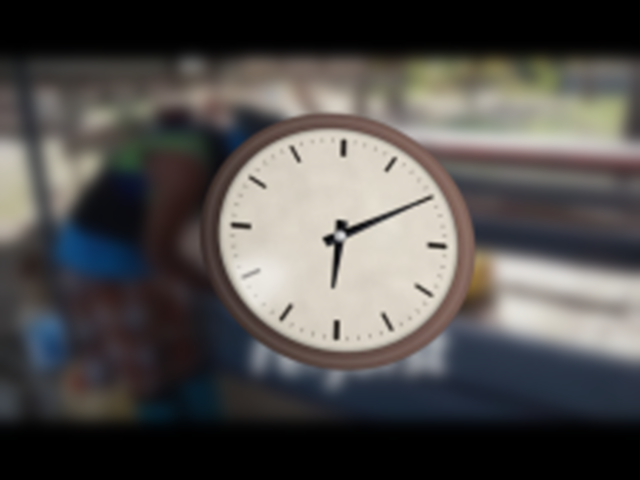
{"hour": 6, "minute": 10}
